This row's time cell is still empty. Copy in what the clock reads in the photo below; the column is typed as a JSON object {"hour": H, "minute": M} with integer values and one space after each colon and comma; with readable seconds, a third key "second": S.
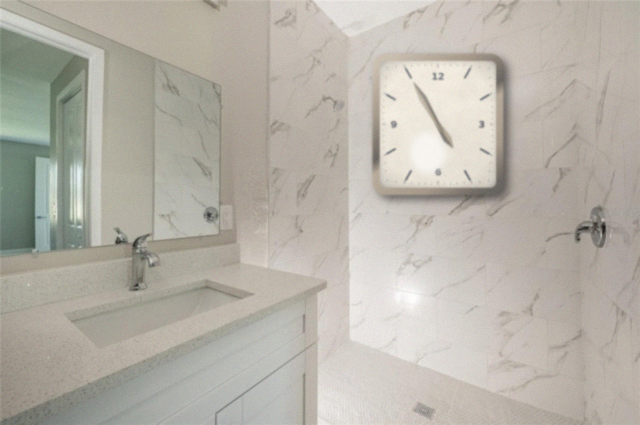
{"hour": 4, "minute": 55}
